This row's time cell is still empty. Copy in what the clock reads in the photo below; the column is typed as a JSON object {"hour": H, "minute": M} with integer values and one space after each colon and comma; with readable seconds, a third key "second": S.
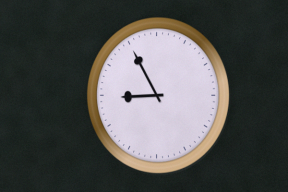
{"hour": 8, "minute": 55}
